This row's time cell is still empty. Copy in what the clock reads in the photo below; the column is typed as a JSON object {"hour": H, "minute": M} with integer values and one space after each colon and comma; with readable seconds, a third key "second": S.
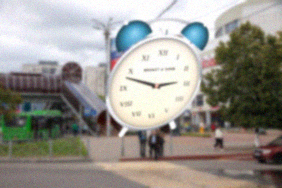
{"hour": 2, "minute": 48}
